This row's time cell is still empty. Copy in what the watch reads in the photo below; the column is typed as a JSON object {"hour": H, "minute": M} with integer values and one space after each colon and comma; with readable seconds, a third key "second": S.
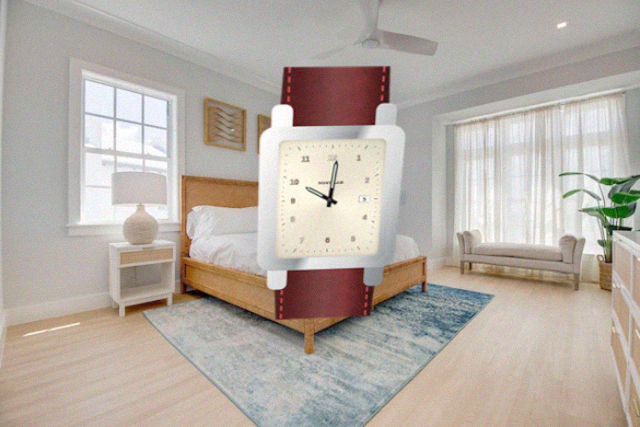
{"hour": 10, "minute": 1}
